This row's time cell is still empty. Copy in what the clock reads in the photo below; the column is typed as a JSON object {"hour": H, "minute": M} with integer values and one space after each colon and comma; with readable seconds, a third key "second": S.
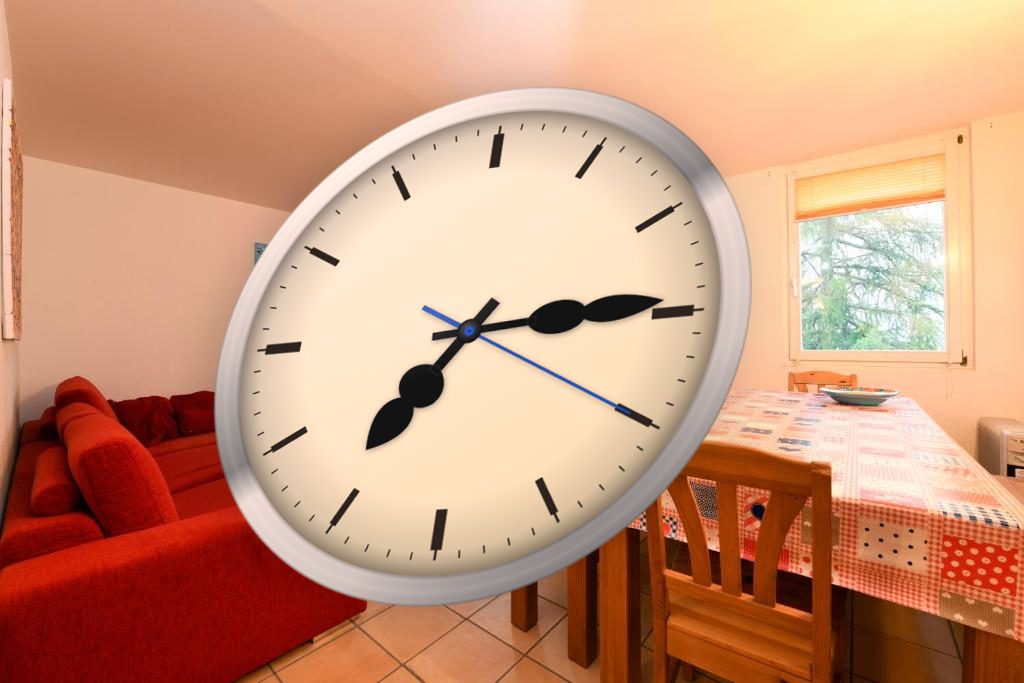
{"hour": 7, "minute": 14, "second": 20}
